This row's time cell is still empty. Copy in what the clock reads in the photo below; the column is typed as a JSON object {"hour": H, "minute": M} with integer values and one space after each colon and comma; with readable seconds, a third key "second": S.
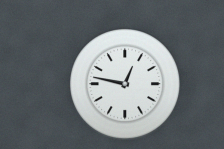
{"hour": 12, "minute": 47}
